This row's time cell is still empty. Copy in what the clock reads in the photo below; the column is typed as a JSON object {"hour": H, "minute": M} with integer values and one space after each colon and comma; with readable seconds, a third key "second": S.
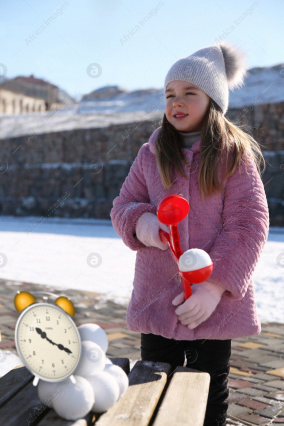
{"hour": 10, "minute": 19}
